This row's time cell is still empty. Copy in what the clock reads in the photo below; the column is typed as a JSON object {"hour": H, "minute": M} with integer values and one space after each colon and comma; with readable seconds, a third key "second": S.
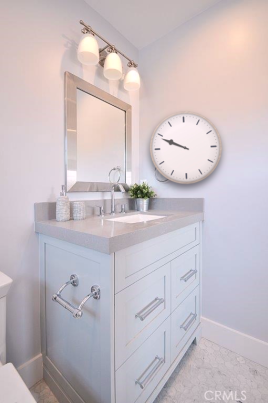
{"hour": 9, "minute": 49}
